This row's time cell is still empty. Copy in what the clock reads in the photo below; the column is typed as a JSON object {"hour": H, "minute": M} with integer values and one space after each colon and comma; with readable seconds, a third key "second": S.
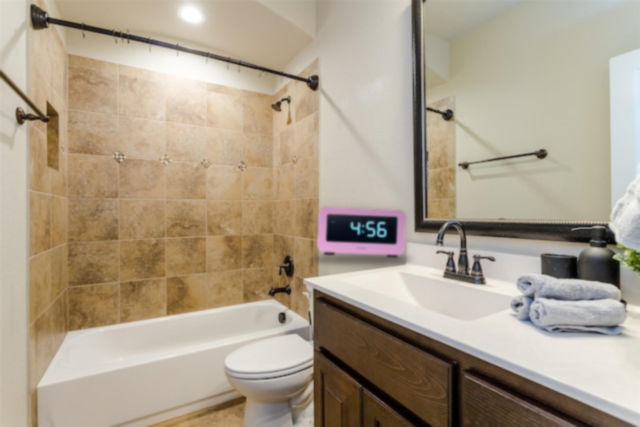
{"hour": 4, "minute": 56}
